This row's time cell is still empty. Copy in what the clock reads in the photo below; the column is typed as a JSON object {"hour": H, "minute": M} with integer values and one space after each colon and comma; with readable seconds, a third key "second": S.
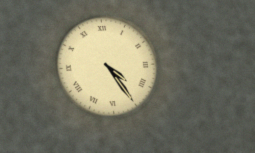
{"hour": 4, "minute": 25}
